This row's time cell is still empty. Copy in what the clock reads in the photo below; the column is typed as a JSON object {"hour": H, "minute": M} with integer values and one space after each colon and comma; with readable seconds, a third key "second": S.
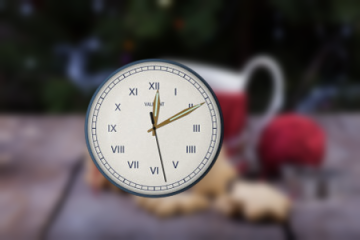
{"hour": 12, "minute": 10, "second": 28}
